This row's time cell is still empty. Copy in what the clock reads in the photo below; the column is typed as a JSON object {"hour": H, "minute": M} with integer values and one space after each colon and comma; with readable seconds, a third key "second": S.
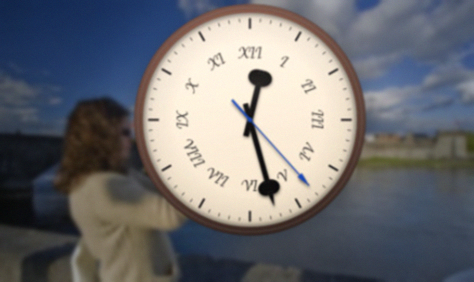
{"hour": 12, "minute": 27, "second": 23}
